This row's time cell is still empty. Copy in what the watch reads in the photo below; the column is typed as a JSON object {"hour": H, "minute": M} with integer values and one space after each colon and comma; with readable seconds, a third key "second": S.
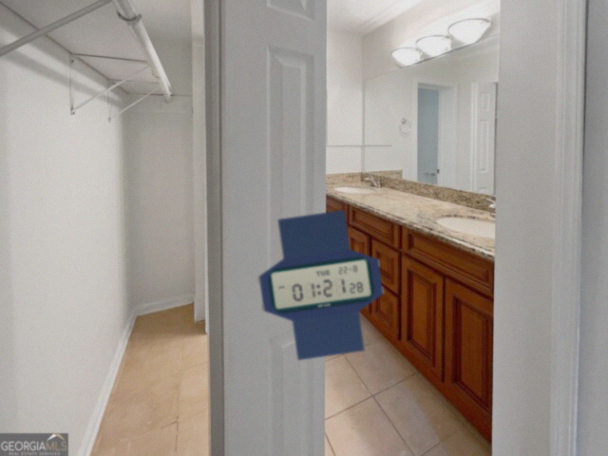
{"hour": 1, "minute": 21, "second": 28}
